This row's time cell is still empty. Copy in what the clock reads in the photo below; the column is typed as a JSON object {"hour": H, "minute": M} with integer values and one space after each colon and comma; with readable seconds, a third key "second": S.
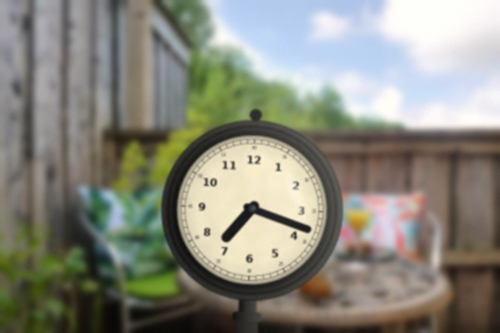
{"hour": 7, "minute": 18}
